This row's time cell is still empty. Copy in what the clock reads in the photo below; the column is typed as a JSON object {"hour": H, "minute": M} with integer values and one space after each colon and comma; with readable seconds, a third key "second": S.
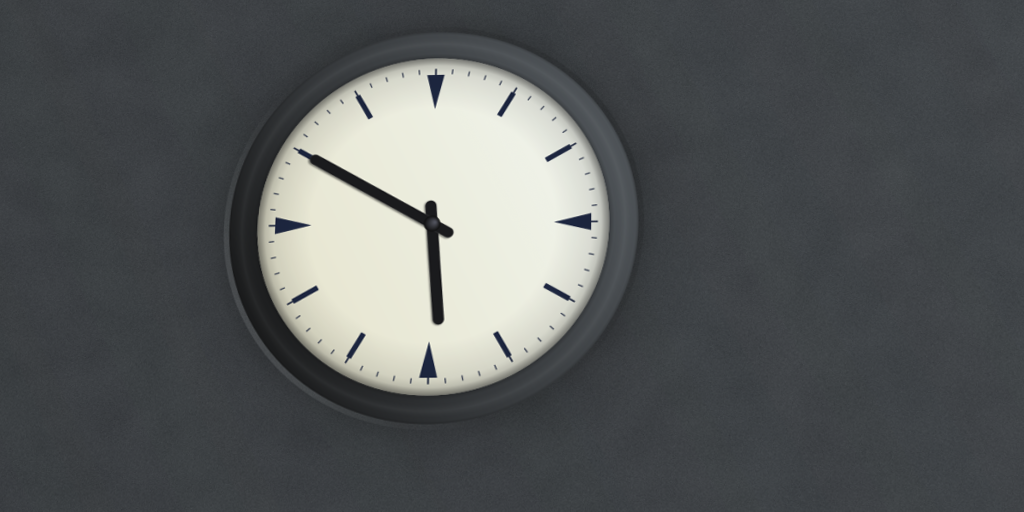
{"hour": 5, "minute": 50}
